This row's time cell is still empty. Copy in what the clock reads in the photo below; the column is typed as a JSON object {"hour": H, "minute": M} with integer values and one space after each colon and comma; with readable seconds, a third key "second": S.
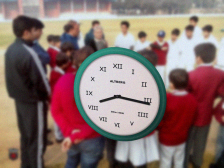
{"hour": 8, "minute": 16}
